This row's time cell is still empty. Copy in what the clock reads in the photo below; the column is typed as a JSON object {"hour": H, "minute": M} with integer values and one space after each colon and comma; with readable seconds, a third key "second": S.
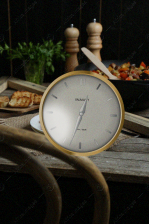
{"hour": 12, "minute": 33}
